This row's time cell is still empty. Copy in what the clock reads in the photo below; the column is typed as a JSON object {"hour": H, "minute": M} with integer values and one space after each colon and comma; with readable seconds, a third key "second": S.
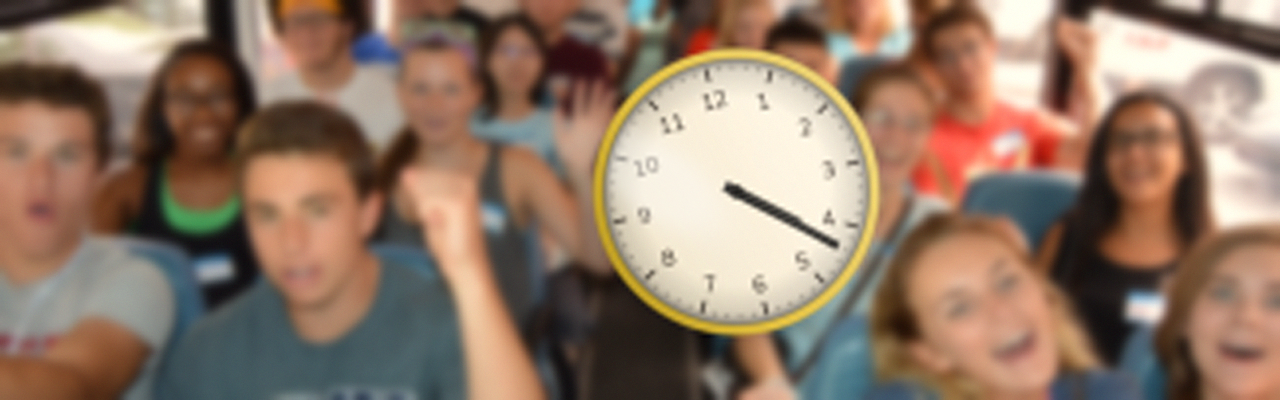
{"hour": 4, "minute": 22}
